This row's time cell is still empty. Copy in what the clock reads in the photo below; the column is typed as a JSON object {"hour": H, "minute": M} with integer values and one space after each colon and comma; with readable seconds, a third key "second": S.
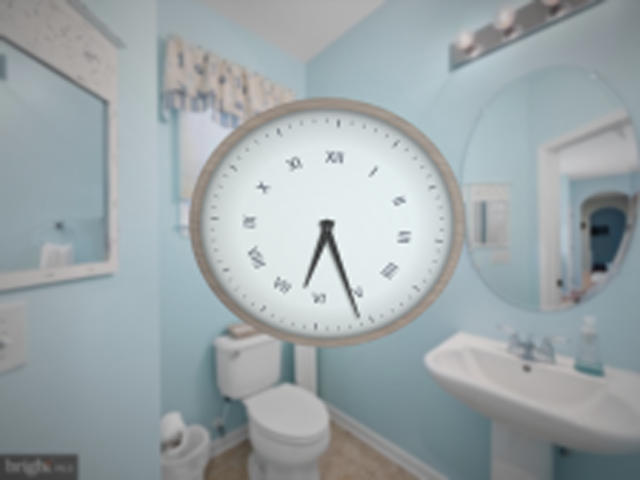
{"hour": 6, "minute": 26}
